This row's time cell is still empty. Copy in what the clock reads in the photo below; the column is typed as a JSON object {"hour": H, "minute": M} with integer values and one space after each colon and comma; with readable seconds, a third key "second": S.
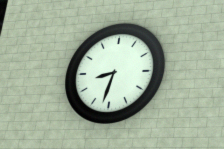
{"hour": 8, "minute": 32}
